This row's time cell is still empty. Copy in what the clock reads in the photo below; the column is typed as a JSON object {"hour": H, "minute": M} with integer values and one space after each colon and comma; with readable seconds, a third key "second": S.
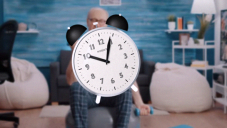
{"hour": 10, "minute": 4}
